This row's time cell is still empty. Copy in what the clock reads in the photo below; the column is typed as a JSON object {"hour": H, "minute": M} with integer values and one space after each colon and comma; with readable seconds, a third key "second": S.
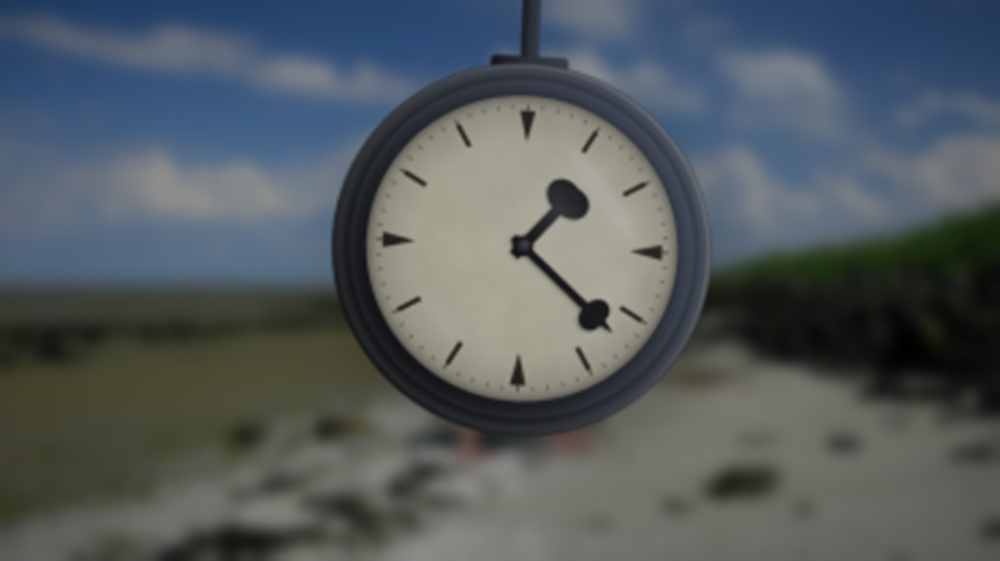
{"hour": 1, "minute": 22}
